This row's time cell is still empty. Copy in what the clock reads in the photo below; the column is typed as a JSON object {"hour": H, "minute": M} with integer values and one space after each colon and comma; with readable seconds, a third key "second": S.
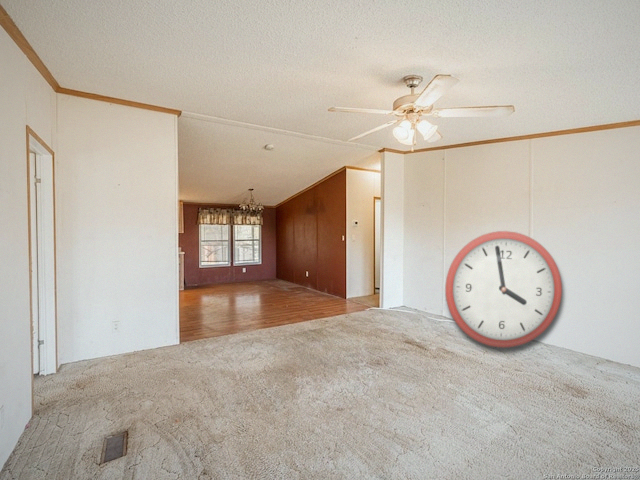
{"hour": 3, "minute": 58}
